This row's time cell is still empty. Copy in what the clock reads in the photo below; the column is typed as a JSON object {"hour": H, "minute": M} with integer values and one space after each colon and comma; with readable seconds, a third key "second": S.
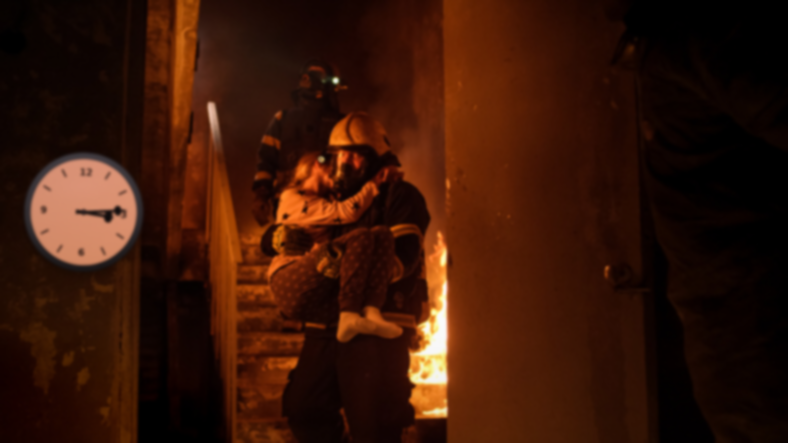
{"hour": 3, "minute": 14}
